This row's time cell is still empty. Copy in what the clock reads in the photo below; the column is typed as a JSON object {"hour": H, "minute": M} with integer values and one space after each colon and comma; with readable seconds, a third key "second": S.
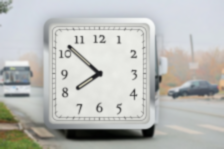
{"hour": 7, "minute": 52}
